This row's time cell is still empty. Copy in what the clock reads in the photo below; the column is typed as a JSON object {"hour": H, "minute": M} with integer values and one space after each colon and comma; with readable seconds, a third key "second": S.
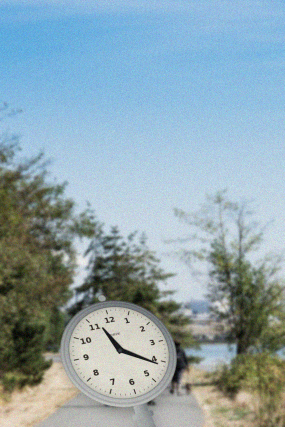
{"hour": 11, "minute": 21}
